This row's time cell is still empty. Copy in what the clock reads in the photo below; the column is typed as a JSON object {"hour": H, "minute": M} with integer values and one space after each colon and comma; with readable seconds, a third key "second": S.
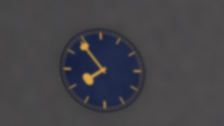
{"hour": 7, "minute": 54}
